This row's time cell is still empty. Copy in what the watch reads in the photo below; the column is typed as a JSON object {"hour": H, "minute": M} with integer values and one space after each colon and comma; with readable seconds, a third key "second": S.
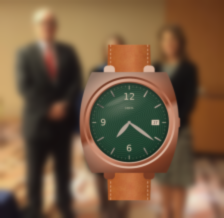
{"hour": 7, "minute": 21}
